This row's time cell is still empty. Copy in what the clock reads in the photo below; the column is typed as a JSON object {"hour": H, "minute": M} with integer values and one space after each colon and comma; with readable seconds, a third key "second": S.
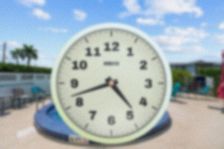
{"hour": 4, "minute": 42}
